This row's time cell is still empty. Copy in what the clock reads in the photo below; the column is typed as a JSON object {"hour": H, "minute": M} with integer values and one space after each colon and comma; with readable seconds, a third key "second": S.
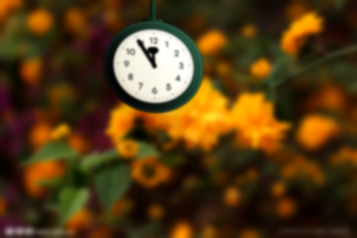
{"hour": 11, "minute": 55}
